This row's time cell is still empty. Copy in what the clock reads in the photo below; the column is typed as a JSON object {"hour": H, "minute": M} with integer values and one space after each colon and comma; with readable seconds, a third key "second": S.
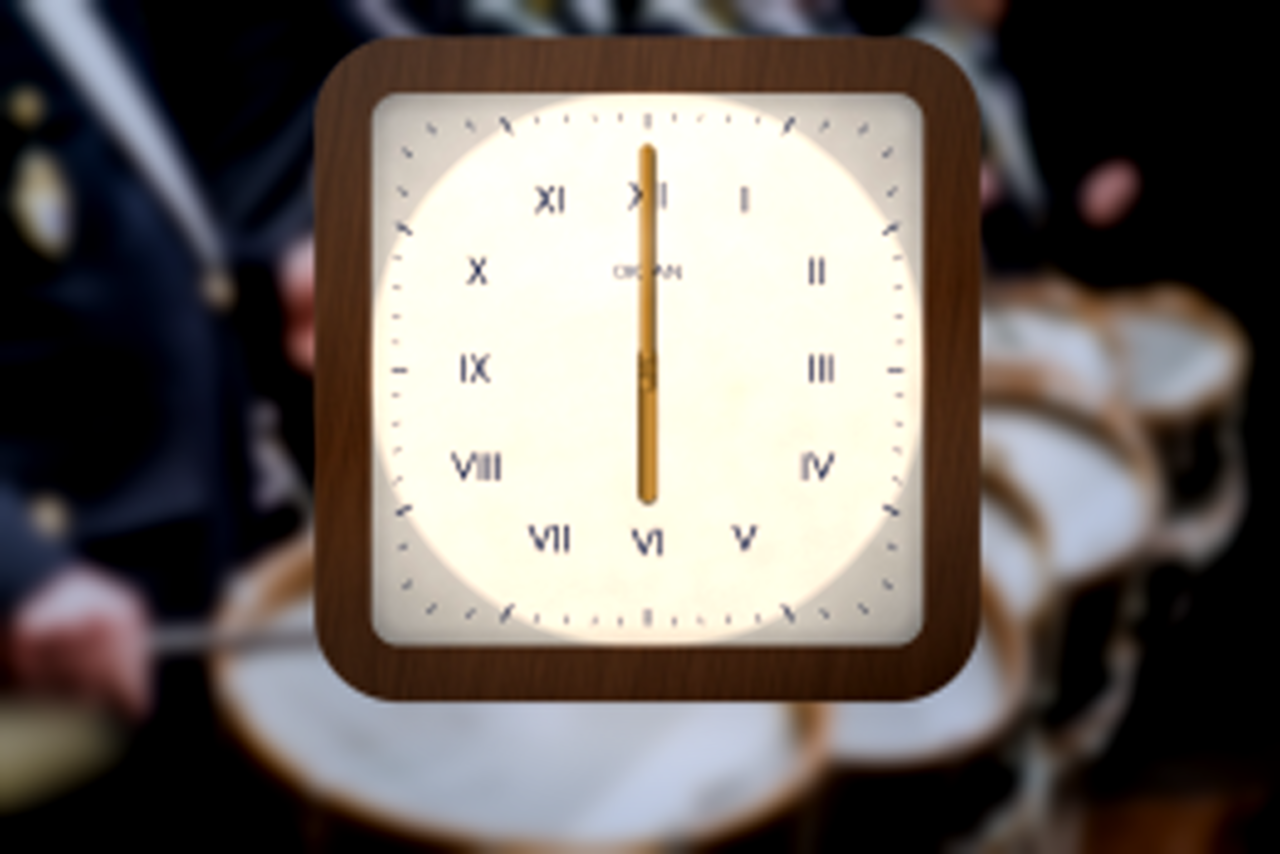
{"hour": 6, "minute": 0}
